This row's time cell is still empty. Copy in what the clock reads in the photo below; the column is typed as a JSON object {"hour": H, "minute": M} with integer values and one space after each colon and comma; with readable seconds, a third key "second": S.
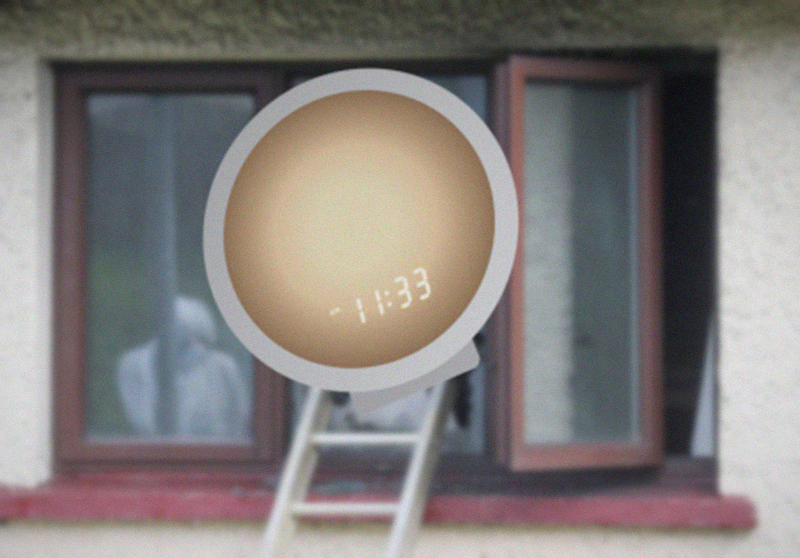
{"hour": 11, "minute": 33}
